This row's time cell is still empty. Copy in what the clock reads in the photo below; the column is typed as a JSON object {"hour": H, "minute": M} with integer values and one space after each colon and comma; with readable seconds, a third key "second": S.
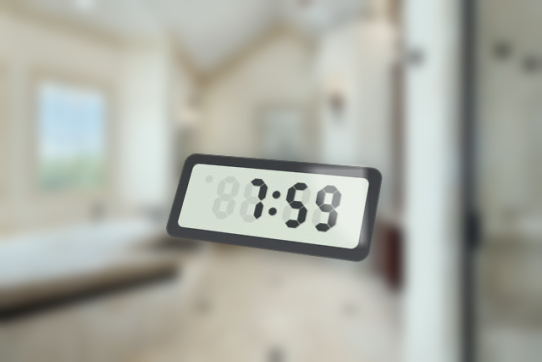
{"hour": 7, "minute": 59}
